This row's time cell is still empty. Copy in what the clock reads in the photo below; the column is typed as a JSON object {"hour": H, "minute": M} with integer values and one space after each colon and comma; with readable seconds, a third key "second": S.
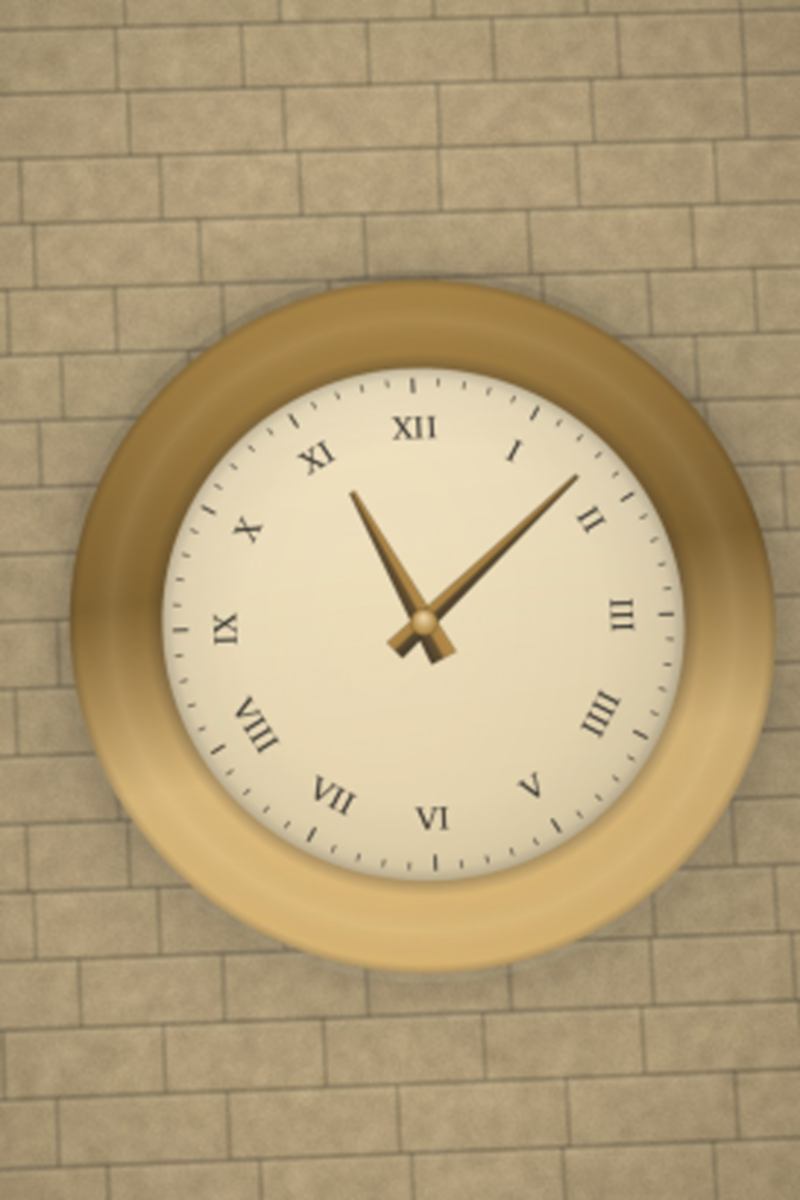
{"hour": 11, "minute": 8}
